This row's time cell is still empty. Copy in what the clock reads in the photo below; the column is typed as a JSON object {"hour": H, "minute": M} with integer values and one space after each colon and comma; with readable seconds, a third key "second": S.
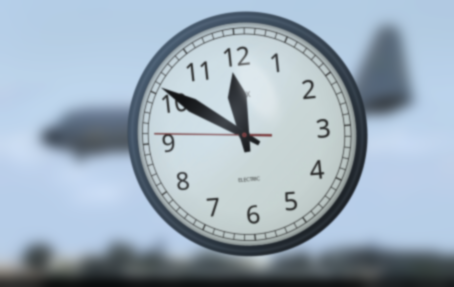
{"hour": 11, "minute": 50, "second": 46}
